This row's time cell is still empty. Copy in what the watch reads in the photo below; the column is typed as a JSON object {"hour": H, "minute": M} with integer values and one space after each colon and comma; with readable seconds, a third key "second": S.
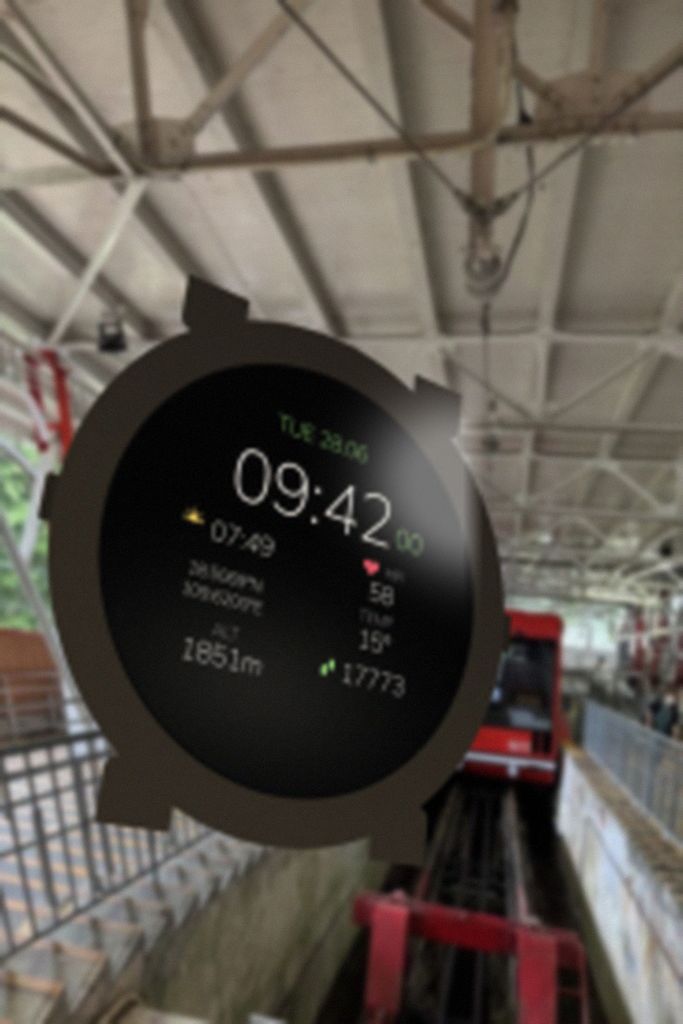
{"hour": 9, "minute": 42}
